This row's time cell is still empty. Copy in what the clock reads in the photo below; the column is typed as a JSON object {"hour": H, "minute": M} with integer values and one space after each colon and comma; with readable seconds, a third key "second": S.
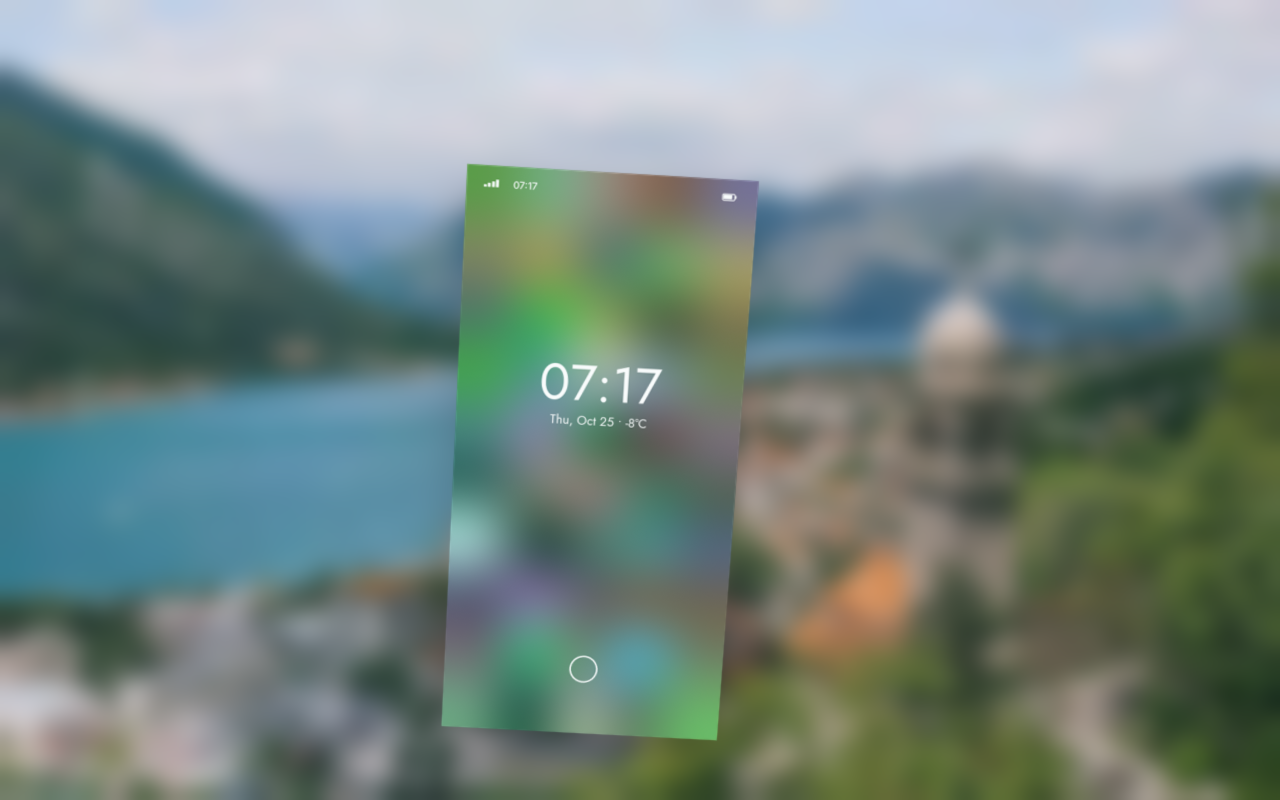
{"hour": 7, "minute": 17}
